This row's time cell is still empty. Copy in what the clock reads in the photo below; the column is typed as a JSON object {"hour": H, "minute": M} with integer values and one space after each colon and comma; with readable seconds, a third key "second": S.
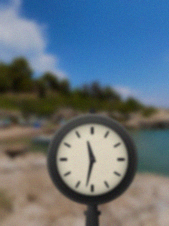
{"hour": 11, "minute": 32}
